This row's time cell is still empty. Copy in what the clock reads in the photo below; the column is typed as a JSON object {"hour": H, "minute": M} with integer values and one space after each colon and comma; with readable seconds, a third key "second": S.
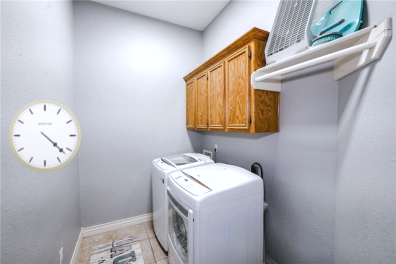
{"hour": 4, "minute": 22}
